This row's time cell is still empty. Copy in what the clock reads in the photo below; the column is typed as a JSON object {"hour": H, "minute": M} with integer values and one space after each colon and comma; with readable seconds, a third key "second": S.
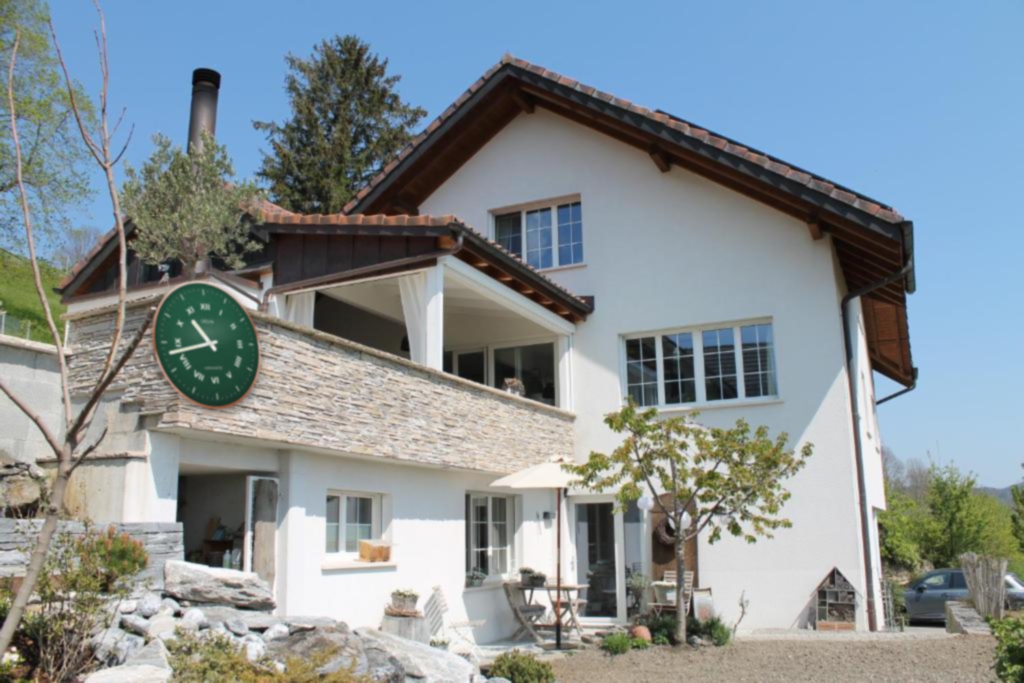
{"hour": 10, "minute": 43}
